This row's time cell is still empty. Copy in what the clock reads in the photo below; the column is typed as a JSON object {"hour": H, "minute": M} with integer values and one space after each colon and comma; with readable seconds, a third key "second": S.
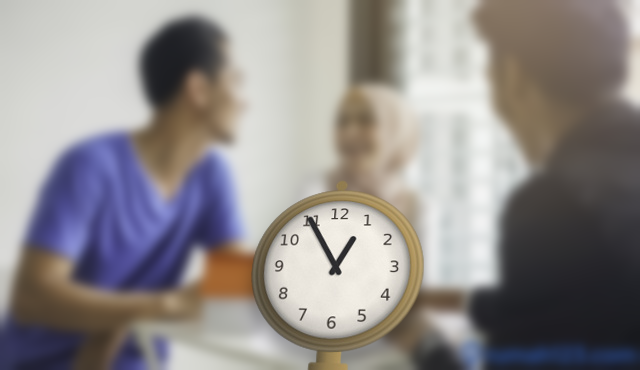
{"hour": 12, "minute": 55}
